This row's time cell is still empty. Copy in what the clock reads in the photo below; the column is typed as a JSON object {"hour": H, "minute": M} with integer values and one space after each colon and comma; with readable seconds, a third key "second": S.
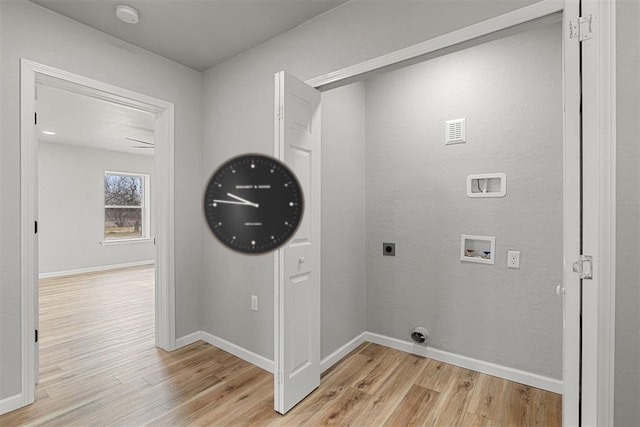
{"hour": 9, "minute": 46}
